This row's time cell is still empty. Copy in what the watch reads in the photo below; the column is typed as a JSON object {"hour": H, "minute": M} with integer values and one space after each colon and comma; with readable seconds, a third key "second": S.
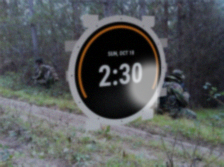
{"hour": 2, "minute": 30}
